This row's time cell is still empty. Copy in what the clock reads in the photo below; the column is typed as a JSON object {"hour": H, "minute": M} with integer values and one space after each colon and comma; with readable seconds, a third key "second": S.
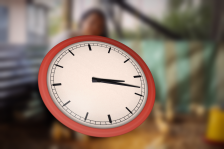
{"hour": 3, "minute": 18}
